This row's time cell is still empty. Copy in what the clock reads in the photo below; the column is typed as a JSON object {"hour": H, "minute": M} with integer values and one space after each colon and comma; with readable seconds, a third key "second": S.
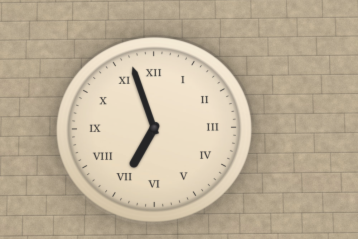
{"hour": 6, "minute": 57}
